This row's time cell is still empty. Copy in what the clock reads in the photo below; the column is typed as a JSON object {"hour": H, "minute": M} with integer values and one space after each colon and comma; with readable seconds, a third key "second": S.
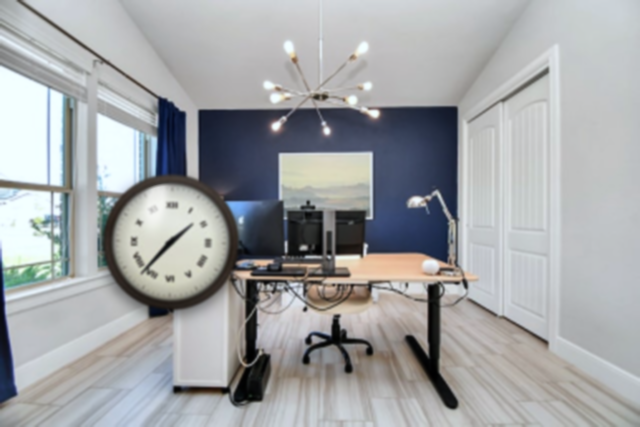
{"hour": 1, "minute": 37}
